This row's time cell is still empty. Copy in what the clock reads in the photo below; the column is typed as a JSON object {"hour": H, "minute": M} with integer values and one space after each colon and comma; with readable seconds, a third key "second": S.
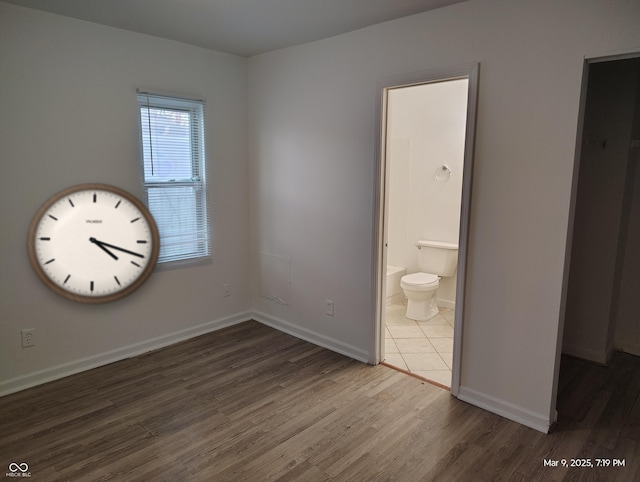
{"hour": 4, "minute": 18}
